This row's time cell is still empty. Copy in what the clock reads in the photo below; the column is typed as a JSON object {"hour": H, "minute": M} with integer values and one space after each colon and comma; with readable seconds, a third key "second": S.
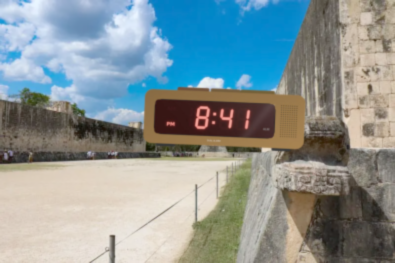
{"hour": 8, "minute": 41}
